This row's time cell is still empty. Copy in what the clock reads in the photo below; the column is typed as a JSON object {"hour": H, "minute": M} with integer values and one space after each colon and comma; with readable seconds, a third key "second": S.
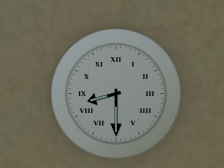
{"hour": 8, "minute": 30}
